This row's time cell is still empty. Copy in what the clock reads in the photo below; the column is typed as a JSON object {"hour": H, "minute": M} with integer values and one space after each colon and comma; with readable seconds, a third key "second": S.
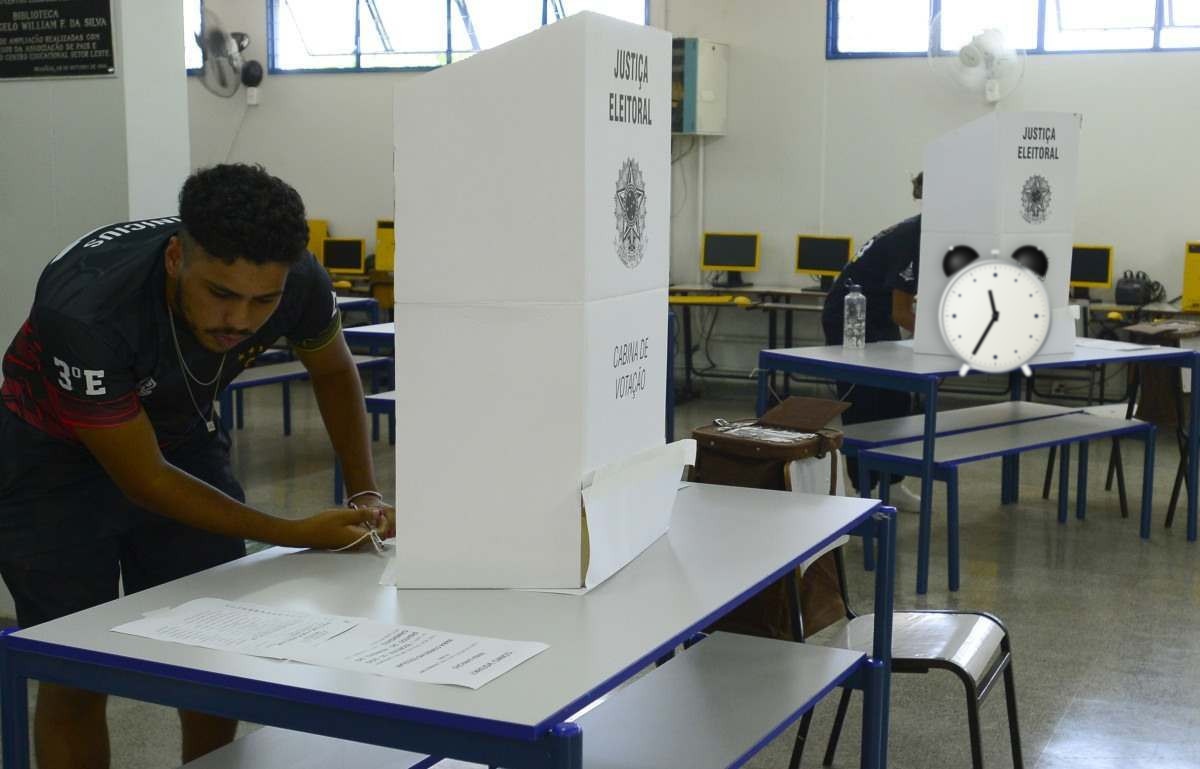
{"hour": 11, "minute": 35}
